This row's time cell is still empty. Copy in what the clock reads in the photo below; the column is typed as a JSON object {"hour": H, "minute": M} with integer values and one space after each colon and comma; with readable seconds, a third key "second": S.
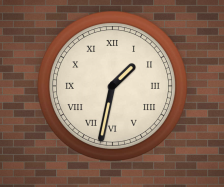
{"hour": 1, "minute": 32}
